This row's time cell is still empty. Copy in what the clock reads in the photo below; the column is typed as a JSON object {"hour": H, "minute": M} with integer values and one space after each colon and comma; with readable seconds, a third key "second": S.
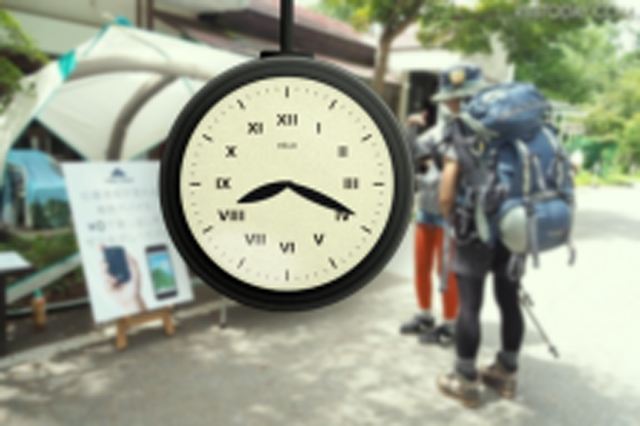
{"hour": 8, "minute": 19}
